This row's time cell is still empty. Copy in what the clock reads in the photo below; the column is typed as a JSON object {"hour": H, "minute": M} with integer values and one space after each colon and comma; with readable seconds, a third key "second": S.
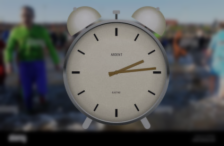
{"hour": 2, "minute": 14}
